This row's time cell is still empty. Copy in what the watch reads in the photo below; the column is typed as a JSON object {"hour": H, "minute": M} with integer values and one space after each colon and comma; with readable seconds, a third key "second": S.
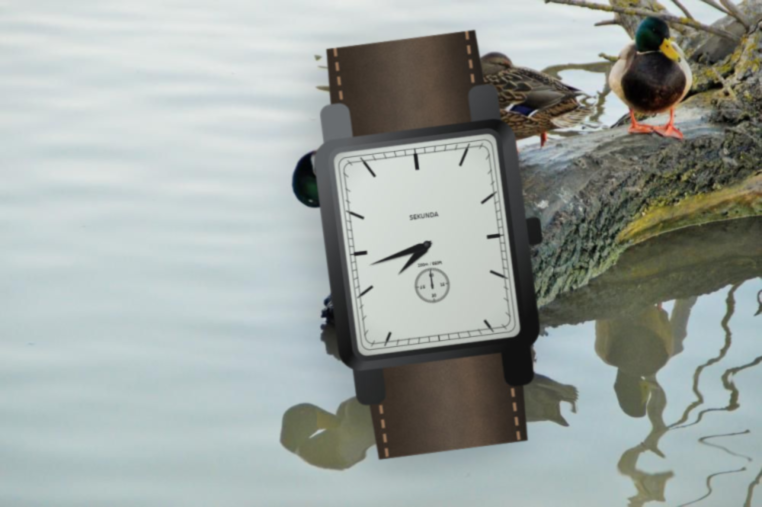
{"hour": 7, "minute": 43}
